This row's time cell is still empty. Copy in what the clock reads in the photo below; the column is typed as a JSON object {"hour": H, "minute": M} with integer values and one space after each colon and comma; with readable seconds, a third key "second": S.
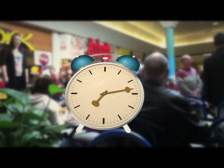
{"hour": 7, "minute": 13}
